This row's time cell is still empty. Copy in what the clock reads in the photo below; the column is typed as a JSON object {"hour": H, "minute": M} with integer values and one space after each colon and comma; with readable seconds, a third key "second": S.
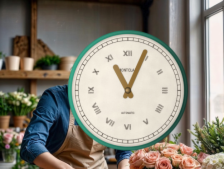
{"hour": 11, "minute": 4}
